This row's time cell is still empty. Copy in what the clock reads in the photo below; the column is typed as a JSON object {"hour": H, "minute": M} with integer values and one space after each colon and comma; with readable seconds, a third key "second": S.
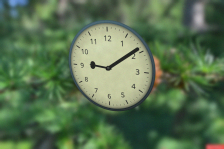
{"hour": 9, "minute": 9}
